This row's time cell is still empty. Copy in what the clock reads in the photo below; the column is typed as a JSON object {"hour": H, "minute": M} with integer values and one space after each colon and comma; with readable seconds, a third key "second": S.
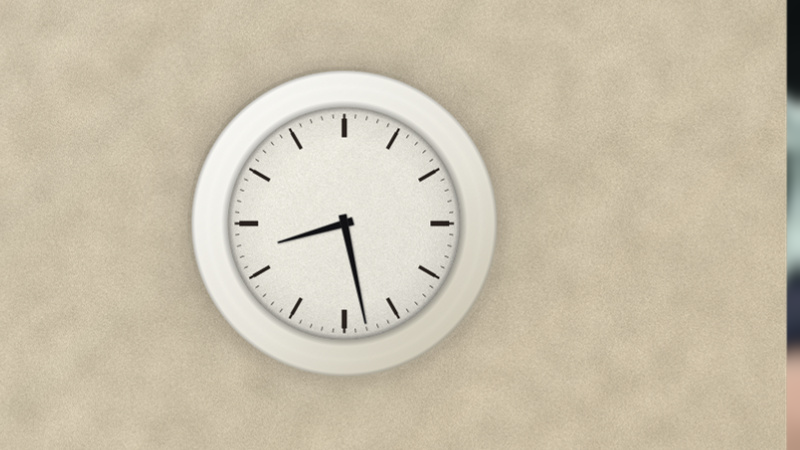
{"hour": 8, "minute": 28}
